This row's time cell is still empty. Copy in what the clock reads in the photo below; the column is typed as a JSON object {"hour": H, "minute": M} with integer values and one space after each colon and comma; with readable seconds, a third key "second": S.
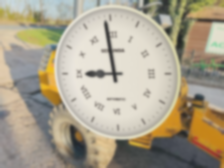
{"hour": 8, "minute": 59}
